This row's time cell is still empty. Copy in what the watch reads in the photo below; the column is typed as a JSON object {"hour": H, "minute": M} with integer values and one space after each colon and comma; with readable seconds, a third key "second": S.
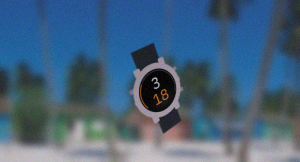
{"hour": 3, "minute": 18}
